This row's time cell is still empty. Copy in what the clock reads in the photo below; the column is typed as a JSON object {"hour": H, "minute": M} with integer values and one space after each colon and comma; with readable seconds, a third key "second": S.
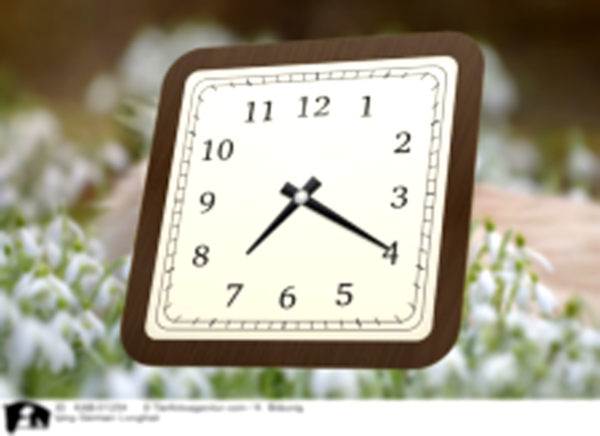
{"hour": 7, "minute": 20}
